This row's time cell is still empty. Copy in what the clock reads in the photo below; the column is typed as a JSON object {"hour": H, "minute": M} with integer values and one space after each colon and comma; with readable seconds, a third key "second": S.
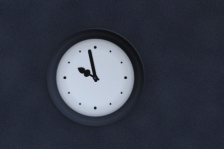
{"hour": 9, "minute": 58}
